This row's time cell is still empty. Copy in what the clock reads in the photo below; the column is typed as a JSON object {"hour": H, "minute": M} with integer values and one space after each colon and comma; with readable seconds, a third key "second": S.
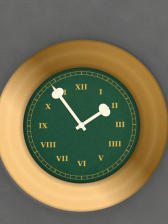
{"hour": 1, "minute": 54}
